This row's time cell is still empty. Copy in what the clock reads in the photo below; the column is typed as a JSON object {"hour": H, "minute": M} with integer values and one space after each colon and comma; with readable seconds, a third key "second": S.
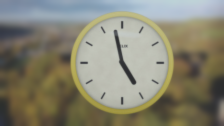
{"hour": 4, "minute": 58}
